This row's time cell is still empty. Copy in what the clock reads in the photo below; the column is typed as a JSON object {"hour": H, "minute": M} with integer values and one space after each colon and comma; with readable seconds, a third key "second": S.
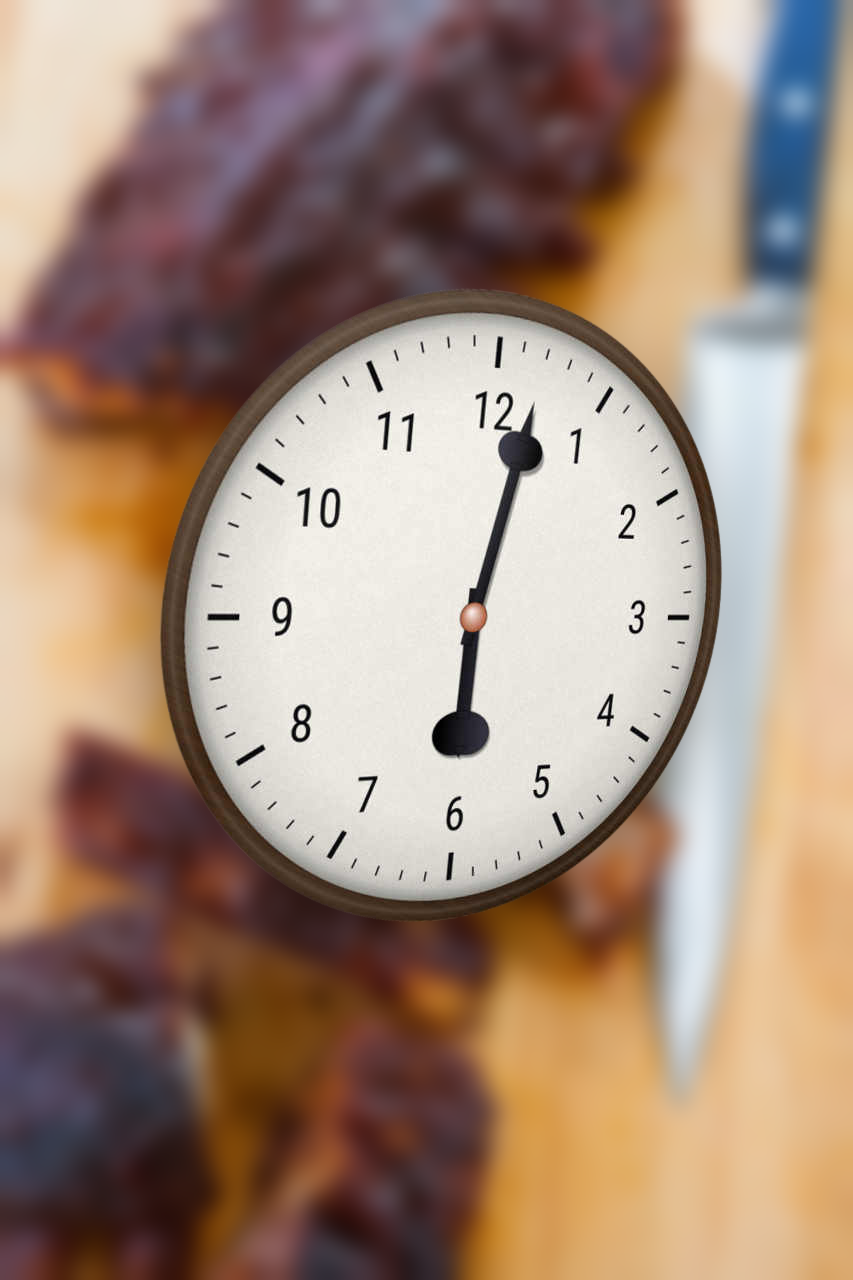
{"hour": 6, "minute": 2}
